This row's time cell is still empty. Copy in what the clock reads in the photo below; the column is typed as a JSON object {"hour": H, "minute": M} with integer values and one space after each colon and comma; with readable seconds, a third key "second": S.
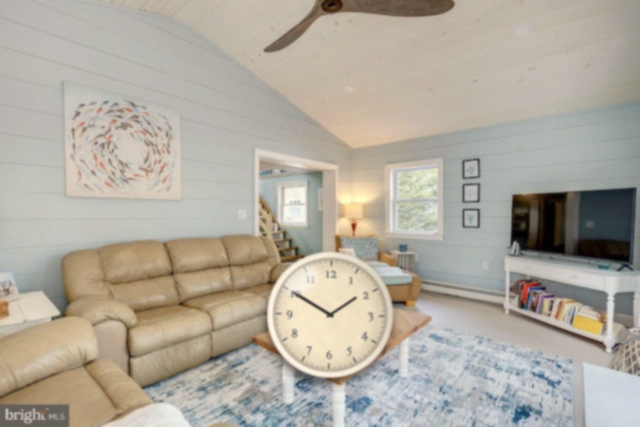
{"hour": 1, "minute": 50}
